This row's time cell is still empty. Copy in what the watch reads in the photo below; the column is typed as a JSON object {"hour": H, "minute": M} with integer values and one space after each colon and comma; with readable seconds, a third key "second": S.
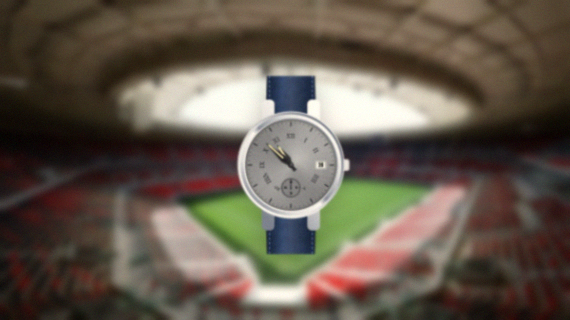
{"hour": 10, "minute": 52}
